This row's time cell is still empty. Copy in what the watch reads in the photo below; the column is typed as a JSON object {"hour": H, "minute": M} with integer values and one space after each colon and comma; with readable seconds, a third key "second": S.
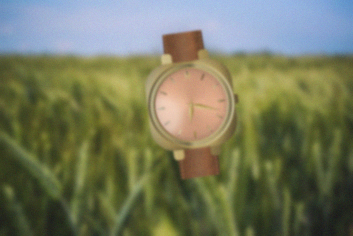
{"hour": 6, "minute": 18}
